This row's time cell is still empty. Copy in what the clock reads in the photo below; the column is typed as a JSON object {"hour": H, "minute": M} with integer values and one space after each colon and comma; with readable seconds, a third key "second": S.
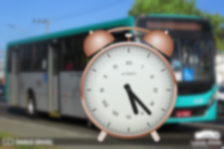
{"hour": 5, "minute": 23}
